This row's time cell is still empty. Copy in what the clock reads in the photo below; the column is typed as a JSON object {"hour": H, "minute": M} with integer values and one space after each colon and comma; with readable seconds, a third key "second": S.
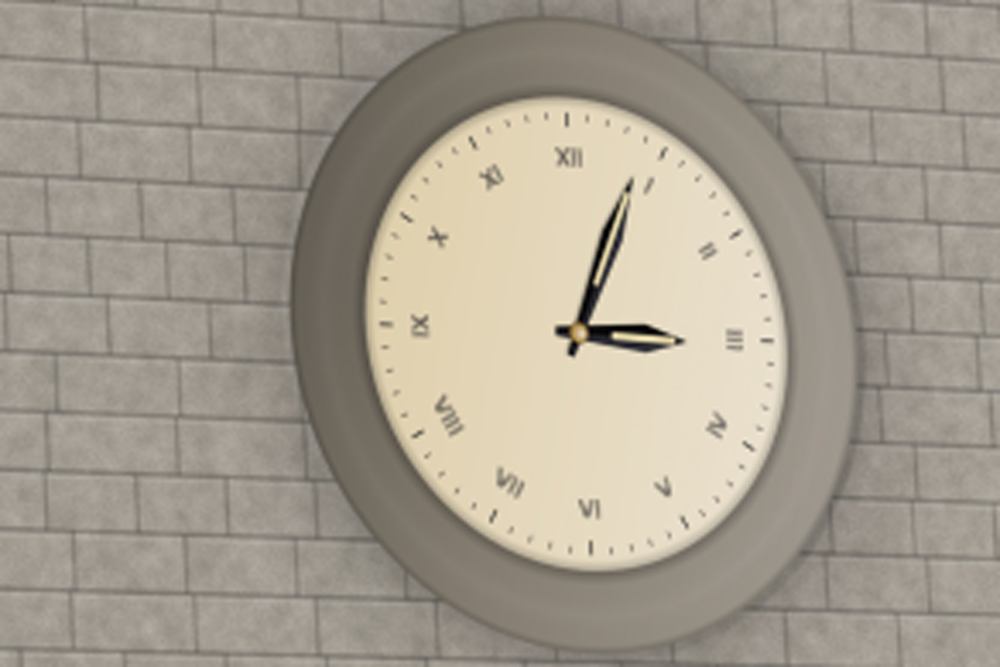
{"hour": 3, "minute": 4}
